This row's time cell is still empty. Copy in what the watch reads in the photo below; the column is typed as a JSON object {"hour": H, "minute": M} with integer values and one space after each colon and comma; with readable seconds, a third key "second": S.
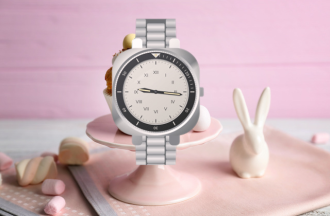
{"hour": 9, "minute": 16}
